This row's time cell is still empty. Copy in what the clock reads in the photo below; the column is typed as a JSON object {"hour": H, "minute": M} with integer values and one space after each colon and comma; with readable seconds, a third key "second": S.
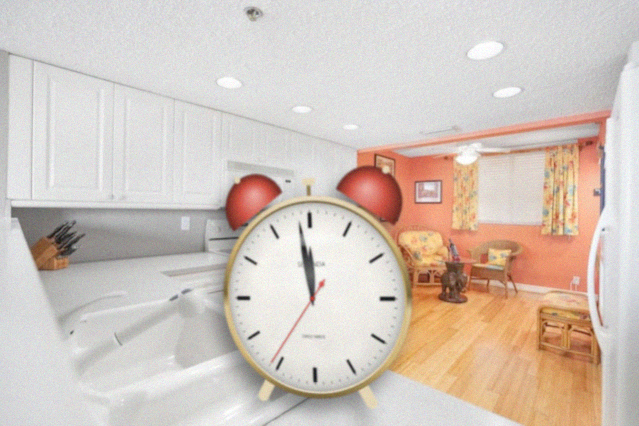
{"hour": 11, "minute": 58, "second": 36}
